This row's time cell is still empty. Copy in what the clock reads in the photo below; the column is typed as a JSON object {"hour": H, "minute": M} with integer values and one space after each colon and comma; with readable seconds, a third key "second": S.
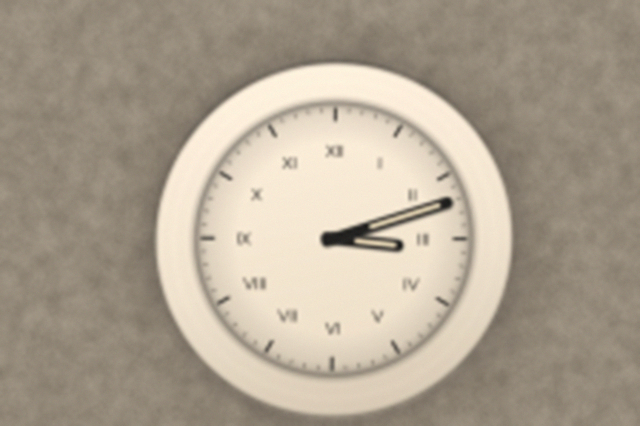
{"hour": 3, "minute": 12}
